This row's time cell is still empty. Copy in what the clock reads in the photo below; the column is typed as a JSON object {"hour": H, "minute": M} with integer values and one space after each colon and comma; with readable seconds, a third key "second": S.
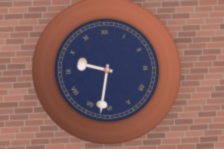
{"hour": 9, "minute": 32}
